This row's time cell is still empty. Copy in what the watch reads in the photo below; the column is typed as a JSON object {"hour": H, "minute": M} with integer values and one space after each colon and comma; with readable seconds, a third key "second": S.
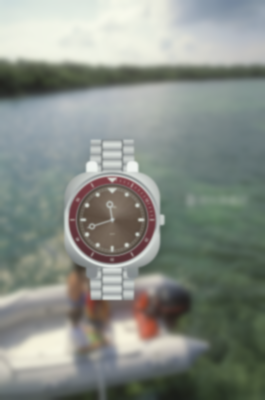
{"hour": 11, "minute": 42}
